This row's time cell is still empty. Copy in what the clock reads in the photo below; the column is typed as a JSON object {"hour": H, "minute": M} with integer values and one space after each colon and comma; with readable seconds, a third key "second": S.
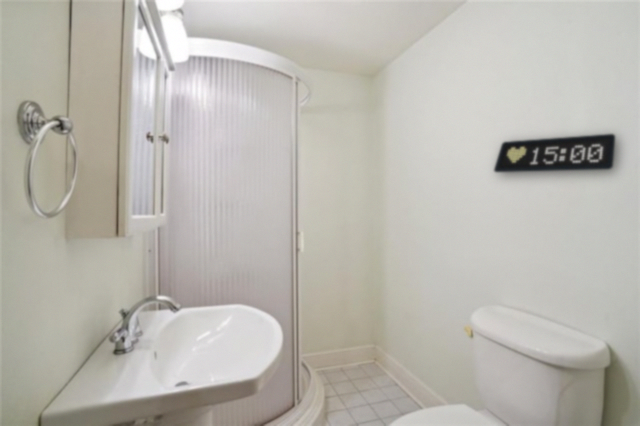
{"hour": 15, "minute": 0}
